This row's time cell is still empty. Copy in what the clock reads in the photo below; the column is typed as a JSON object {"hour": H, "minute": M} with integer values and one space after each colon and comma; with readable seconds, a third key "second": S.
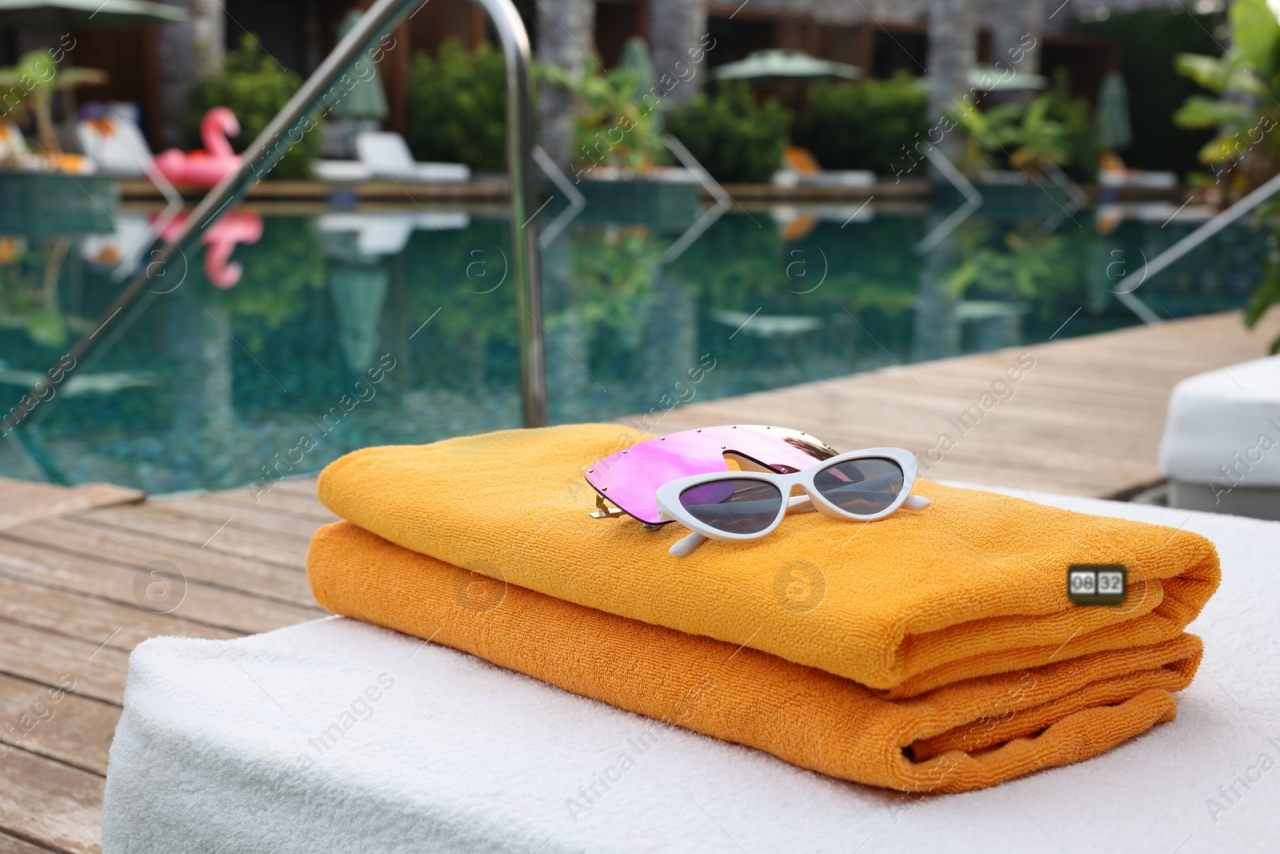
{"hour": 8, "minute": 32}
